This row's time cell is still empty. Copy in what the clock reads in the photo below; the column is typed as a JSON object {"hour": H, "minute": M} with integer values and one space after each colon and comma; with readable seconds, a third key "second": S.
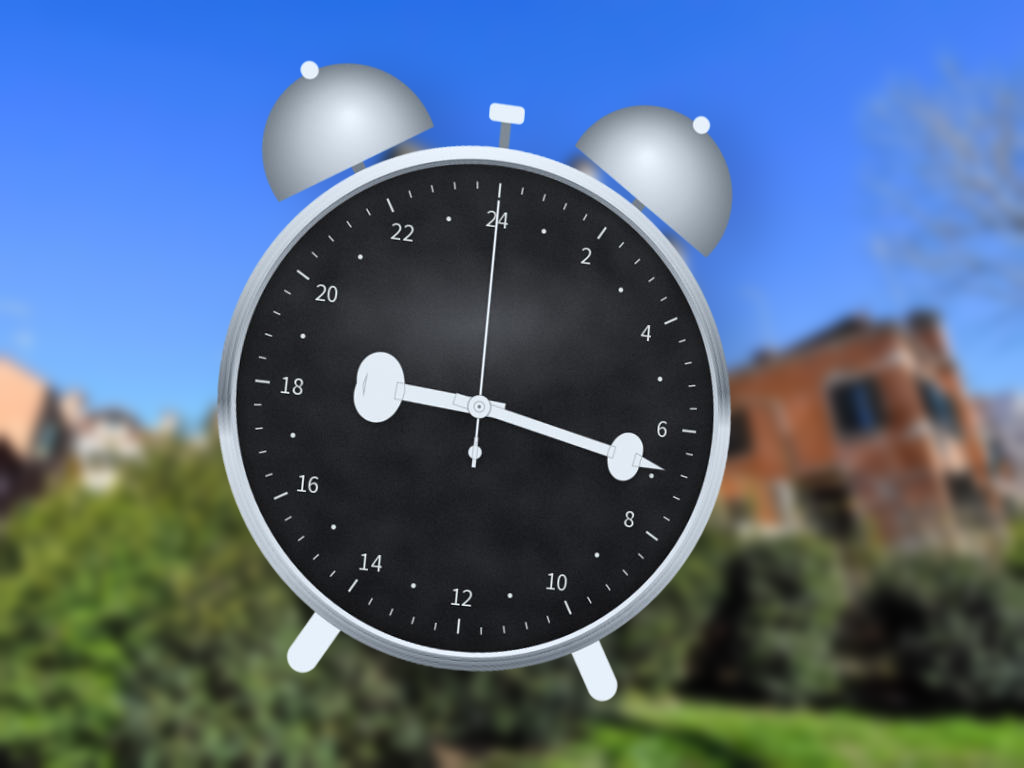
{"hour": 18, "minute": 17, "second": 0}
